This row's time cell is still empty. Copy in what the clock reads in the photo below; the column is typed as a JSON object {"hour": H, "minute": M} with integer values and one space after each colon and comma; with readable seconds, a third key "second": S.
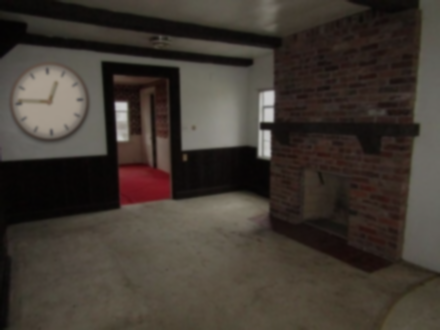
{"hour": 12, "minute": 46}
